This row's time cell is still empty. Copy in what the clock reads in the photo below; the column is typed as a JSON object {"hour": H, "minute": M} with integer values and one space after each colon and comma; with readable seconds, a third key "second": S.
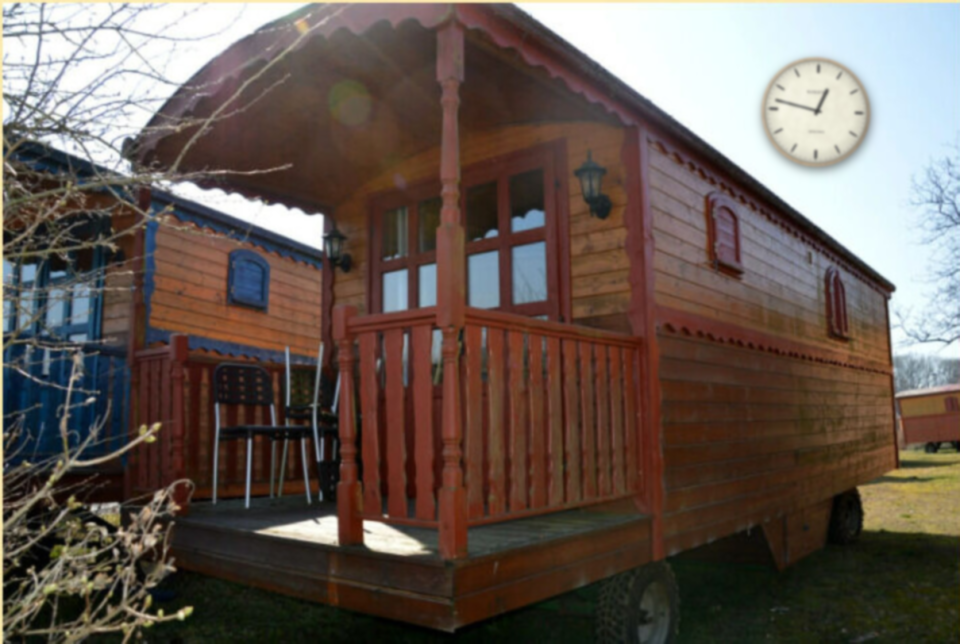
{"hour": 12, "minute": 47}
